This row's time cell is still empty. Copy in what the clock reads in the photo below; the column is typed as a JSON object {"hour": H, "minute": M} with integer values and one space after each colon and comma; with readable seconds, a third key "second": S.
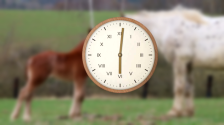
{"hour": 6, "minute": 1}
